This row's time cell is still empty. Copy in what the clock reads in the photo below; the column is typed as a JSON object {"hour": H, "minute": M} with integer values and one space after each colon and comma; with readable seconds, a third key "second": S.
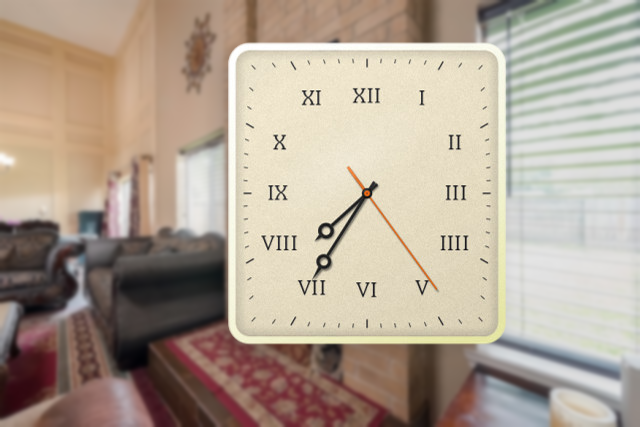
{"hour": 7, "minute": 35, "second": 24}
